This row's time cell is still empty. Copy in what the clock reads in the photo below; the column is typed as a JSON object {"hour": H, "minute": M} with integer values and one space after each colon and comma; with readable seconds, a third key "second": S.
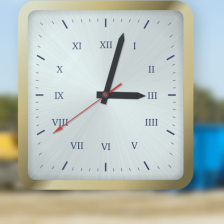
{"hour": 3, "minute": 2, "second": 39}
